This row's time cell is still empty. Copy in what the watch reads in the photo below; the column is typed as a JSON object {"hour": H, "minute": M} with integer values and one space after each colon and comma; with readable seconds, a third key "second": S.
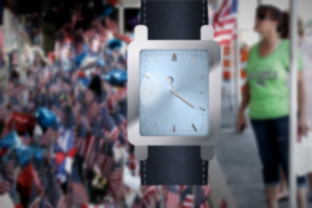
{"hour": 11, "minute": 21}
